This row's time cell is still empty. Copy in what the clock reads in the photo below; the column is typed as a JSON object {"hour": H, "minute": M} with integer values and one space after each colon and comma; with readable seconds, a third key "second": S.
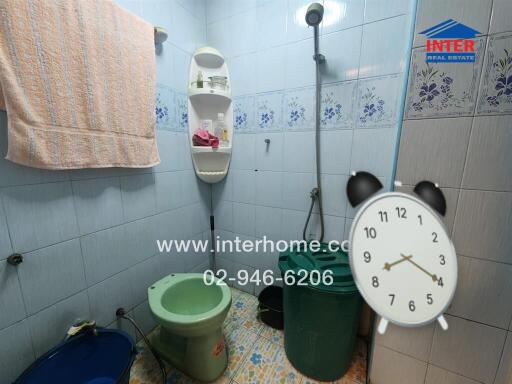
{"hour": 8, "minute": 20}
